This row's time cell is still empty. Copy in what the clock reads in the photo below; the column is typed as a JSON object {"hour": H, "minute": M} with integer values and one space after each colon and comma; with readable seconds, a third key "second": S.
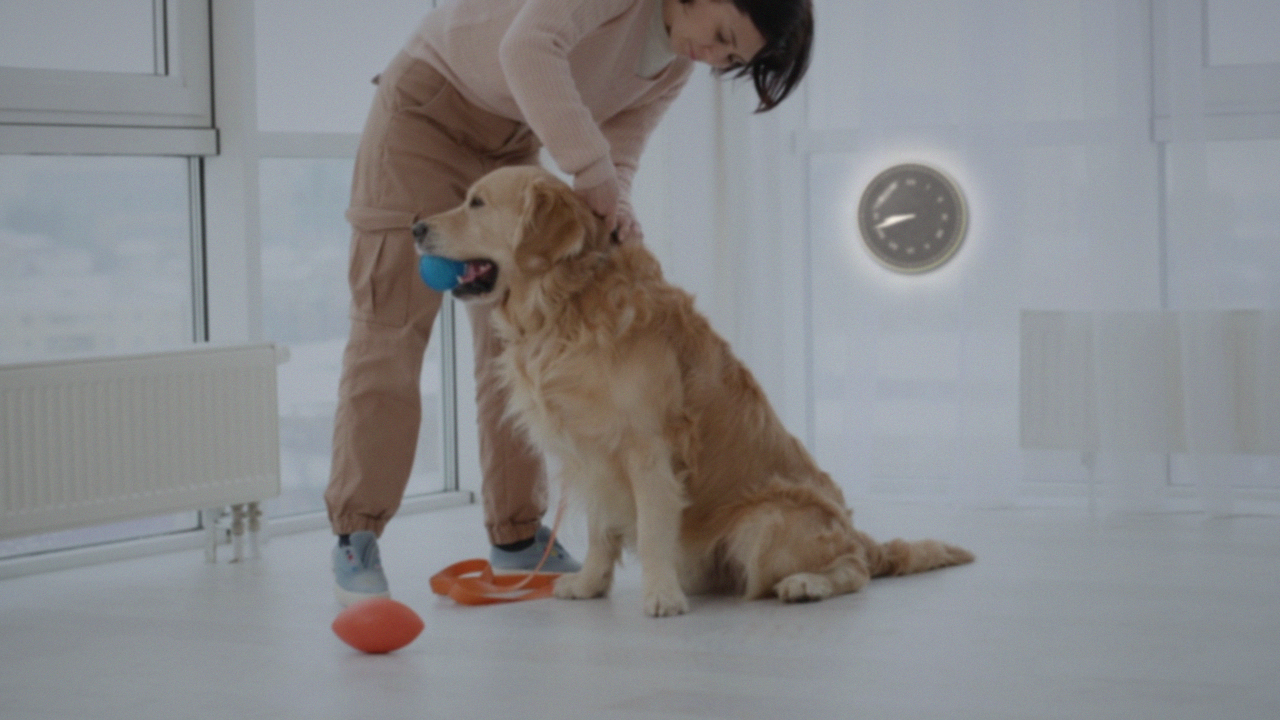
{"hour": 8, "minute": 42}
